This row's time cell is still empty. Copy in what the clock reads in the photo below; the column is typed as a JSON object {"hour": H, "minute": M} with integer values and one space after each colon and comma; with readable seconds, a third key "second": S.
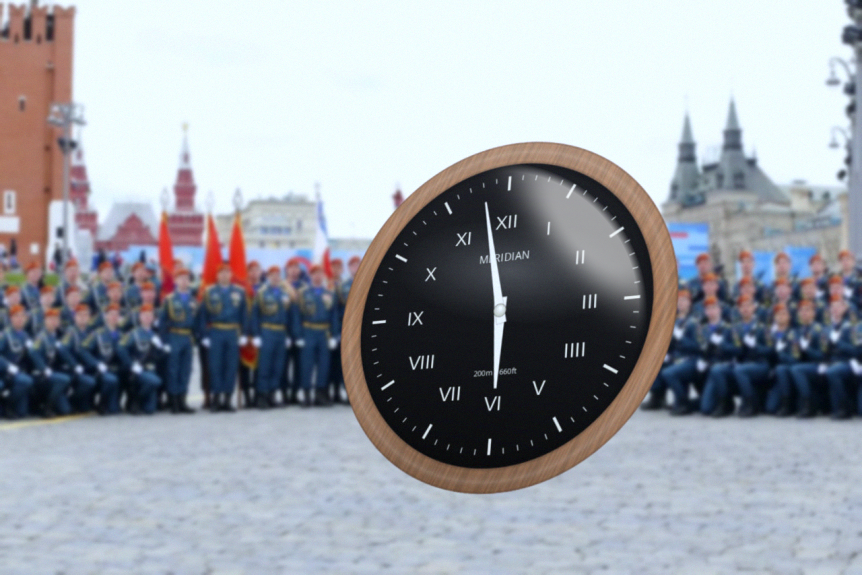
{"hour": 5, "minute": 58}
